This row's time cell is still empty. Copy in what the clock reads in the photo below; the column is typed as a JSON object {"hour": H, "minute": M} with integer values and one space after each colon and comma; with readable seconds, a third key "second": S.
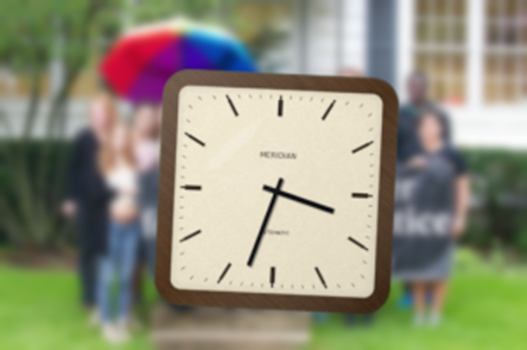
{"hour": 3, "minute": 33}
